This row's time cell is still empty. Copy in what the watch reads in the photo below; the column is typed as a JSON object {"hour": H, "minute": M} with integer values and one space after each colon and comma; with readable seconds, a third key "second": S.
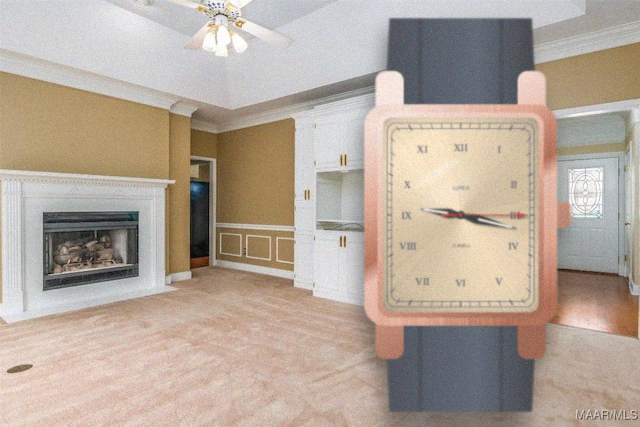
{"hour": 9, "minute": 17, "second": 15}
